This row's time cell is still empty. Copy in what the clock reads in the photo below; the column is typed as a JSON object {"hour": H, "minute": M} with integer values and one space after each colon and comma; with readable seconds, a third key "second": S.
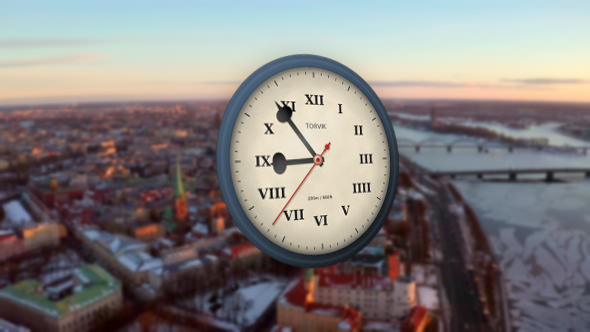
{"hour": 8, "minute": 53, "second": 37}
